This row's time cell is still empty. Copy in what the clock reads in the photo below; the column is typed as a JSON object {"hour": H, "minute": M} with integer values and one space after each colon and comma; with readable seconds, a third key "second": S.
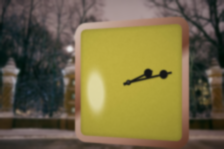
{"hour": 2, "minute": 13}
